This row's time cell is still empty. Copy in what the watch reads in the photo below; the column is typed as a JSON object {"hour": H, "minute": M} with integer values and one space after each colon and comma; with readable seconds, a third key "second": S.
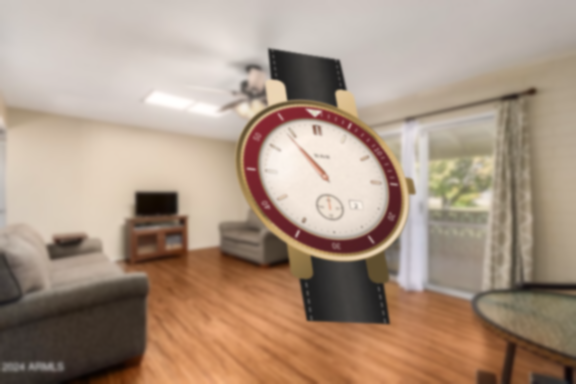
{"hour": 10, "minute": 54}
